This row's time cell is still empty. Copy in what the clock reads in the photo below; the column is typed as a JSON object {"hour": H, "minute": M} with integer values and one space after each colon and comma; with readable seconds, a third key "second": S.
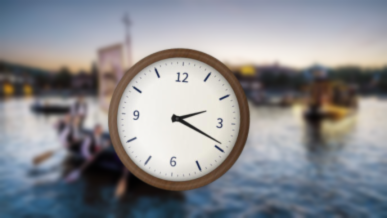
{"hour": 2, "minute": 19}
